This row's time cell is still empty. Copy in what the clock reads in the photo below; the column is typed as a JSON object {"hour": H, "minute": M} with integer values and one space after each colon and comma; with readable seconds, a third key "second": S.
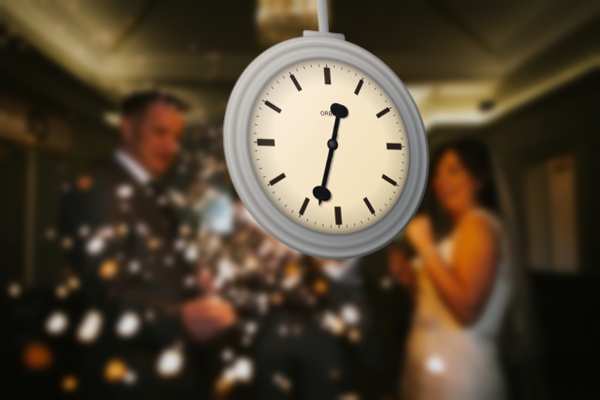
{"hour": 12, "minute": 33}
